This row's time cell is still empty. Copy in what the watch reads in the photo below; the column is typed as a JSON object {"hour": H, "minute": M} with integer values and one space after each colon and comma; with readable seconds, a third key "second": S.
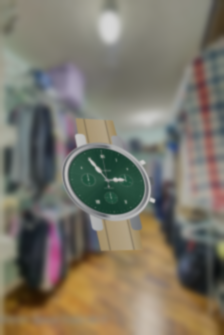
{"hour": 2, "minute": 55}
